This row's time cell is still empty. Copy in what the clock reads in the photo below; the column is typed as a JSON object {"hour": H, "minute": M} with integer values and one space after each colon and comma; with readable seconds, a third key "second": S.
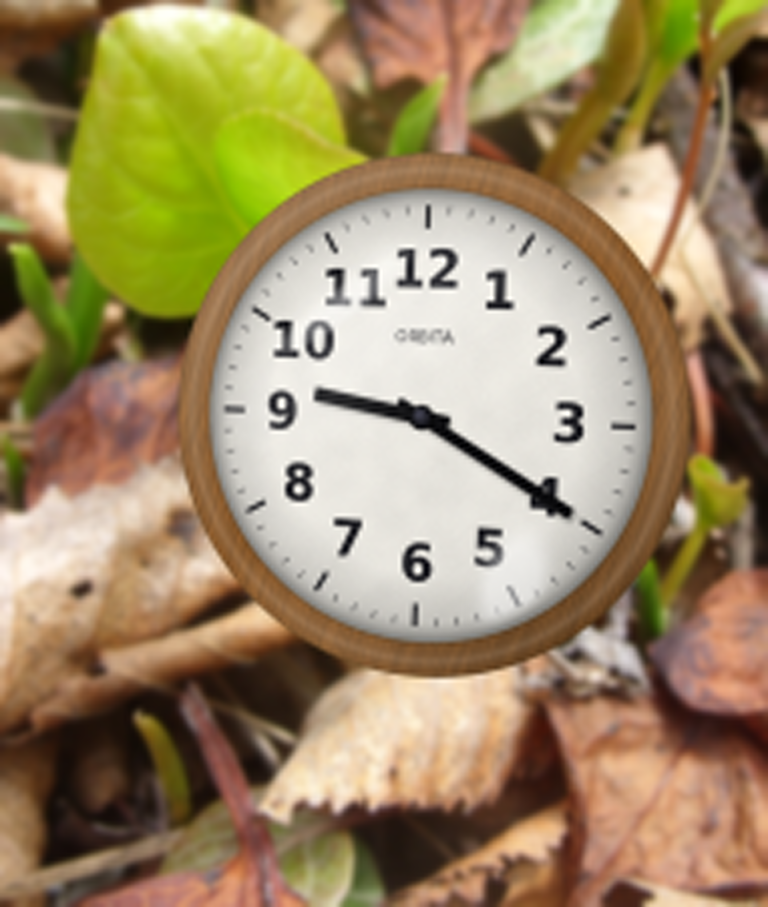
{"hour": 9, "minute": 20}
